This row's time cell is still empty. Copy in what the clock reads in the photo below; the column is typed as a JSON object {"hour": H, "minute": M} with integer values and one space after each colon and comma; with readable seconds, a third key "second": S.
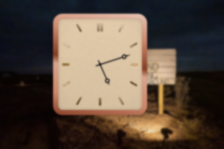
{"hour": 5, "minute": 12}
